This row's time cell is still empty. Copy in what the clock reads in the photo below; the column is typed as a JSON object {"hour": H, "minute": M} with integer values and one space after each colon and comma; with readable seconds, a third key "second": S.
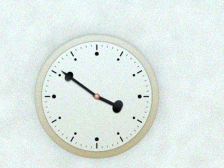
{"hour": 3, "minute": 51}
